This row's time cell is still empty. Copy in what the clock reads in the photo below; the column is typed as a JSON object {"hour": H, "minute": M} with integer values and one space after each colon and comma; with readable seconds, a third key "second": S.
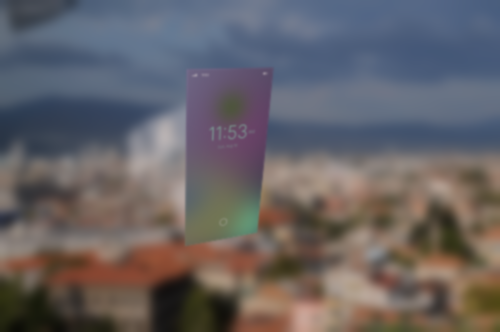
{"hour": 11, "minute": 53}
